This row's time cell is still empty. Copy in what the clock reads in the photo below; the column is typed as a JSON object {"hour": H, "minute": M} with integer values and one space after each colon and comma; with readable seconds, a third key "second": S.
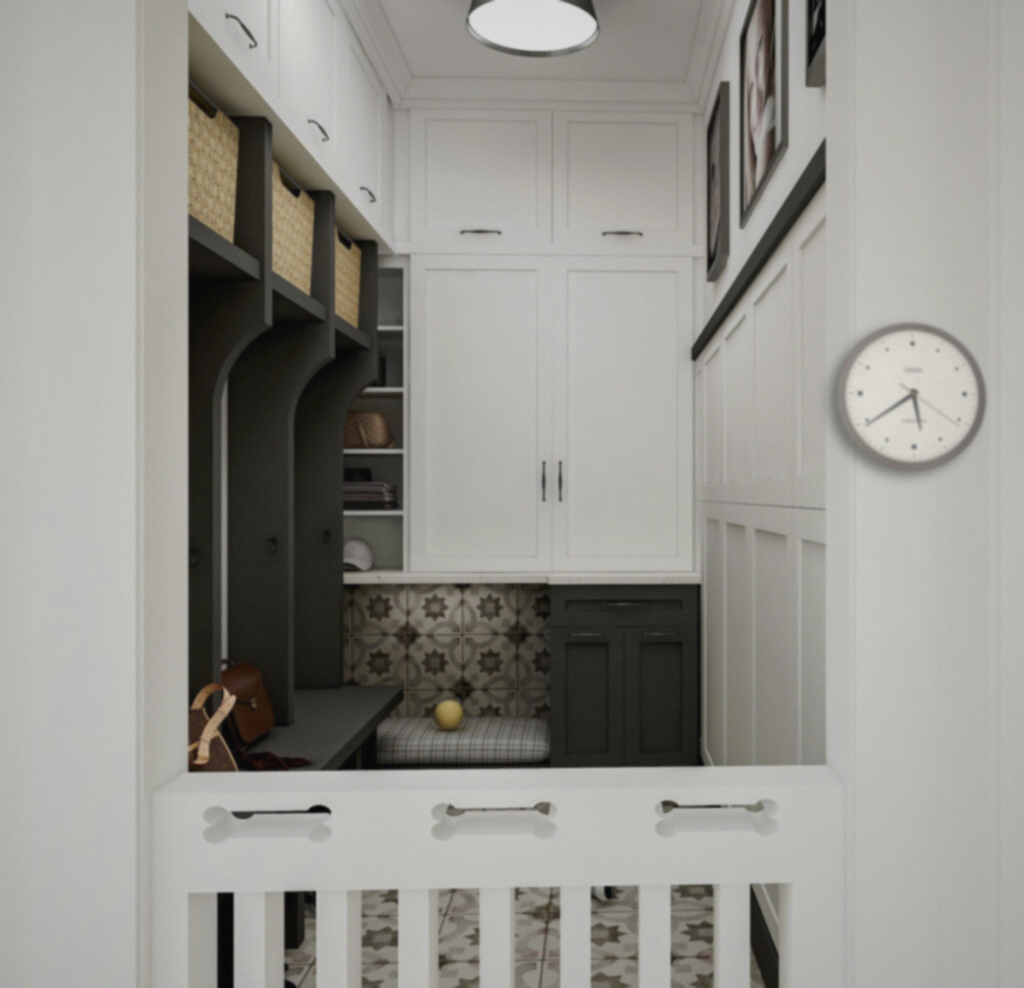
{"hour": 5, "minute": 39, "second": 21}
